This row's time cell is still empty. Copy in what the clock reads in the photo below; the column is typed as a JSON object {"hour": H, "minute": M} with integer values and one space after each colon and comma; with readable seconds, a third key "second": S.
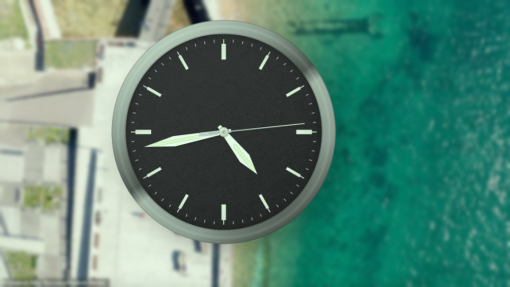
{"hour": 4, "minute": 43, "second": 14}
